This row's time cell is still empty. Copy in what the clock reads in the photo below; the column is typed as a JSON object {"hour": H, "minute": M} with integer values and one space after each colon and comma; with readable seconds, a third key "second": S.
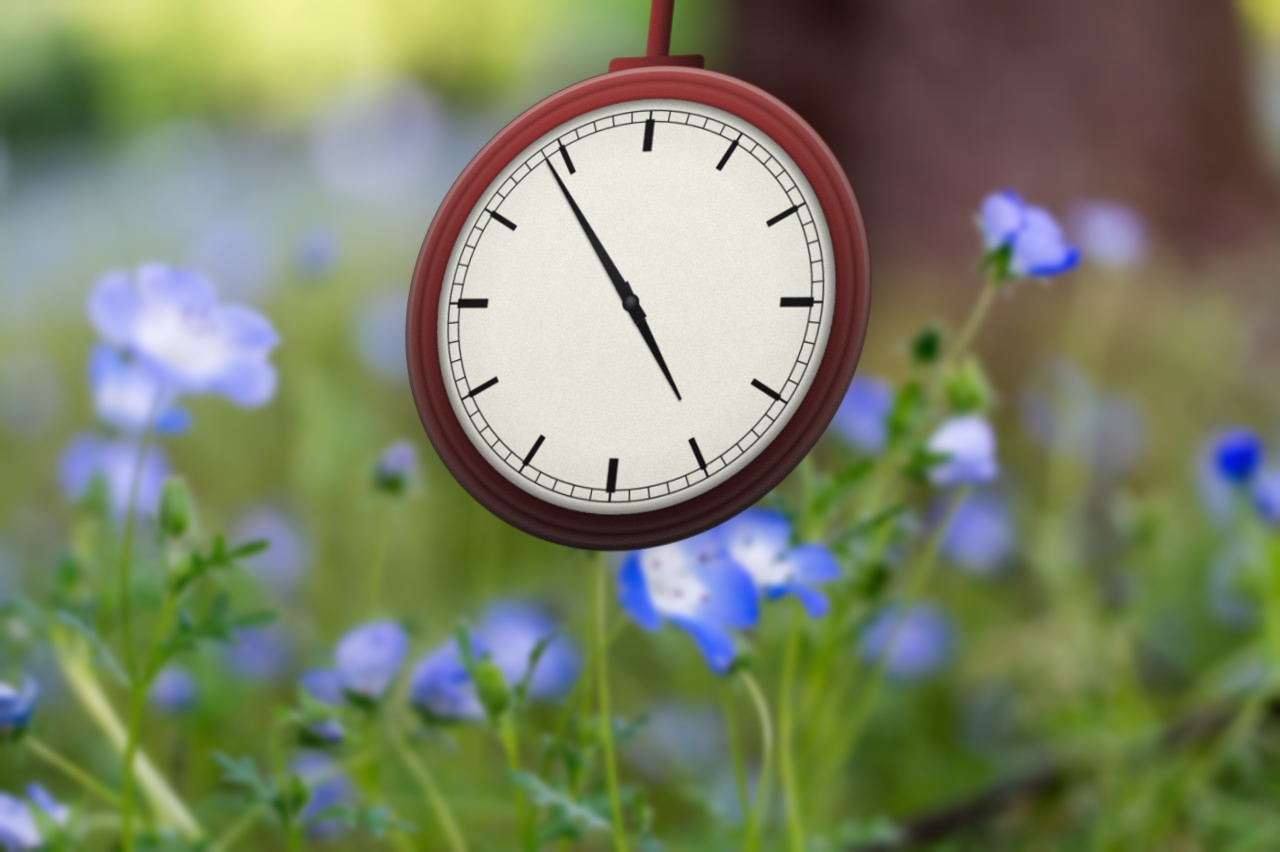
{"hour": 4, "minute": 54}
